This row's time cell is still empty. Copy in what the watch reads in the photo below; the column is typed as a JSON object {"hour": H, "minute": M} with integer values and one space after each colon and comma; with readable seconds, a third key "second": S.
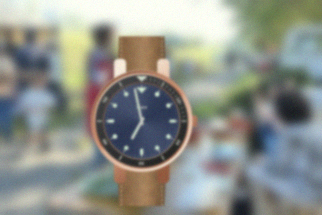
{"hour": 6, "minute": 58}
